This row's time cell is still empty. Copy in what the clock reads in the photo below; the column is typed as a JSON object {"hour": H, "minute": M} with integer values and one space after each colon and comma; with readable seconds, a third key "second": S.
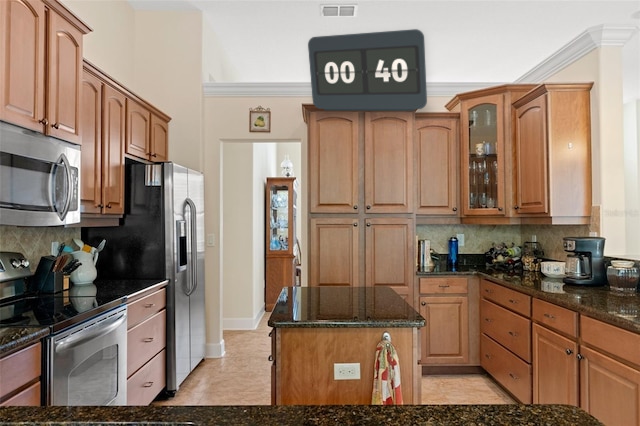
{"hour": 0, "minute": 40}
